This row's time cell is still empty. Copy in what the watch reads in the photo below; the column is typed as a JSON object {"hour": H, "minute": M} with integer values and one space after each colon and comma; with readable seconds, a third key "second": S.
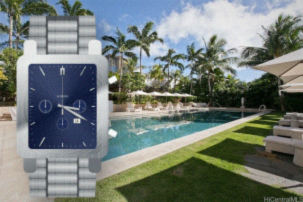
{"hour": 3, "minute": 20}
